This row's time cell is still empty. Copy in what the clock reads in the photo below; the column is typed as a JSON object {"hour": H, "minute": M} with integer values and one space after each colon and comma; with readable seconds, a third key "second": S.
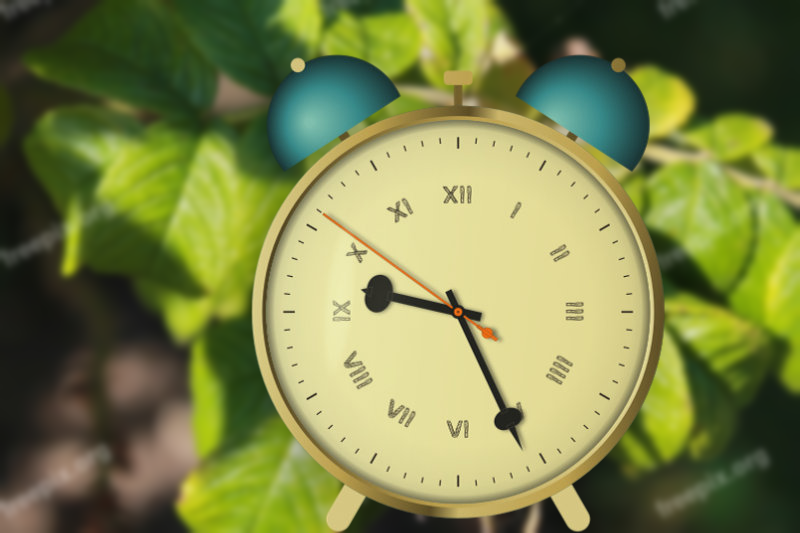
{"hour": 9, "minute": 25, "second": 51}
